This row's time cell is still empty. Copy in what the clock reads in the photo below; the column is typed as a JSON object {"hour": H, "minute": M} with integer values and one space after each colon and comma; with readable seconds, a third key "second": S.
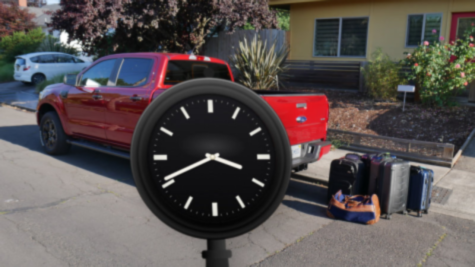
{"hour": 3, "minute": 41}
